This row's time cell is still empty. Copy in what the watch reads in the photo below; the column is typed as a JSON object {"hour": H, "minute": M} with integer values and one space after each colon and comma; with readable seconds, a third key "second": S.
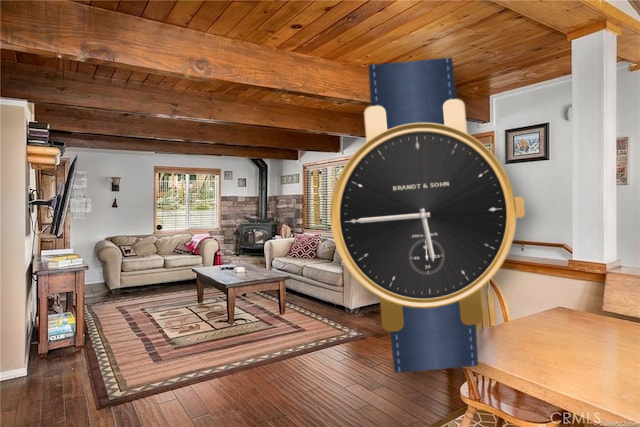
{"hour": 5, "minute": 45}
